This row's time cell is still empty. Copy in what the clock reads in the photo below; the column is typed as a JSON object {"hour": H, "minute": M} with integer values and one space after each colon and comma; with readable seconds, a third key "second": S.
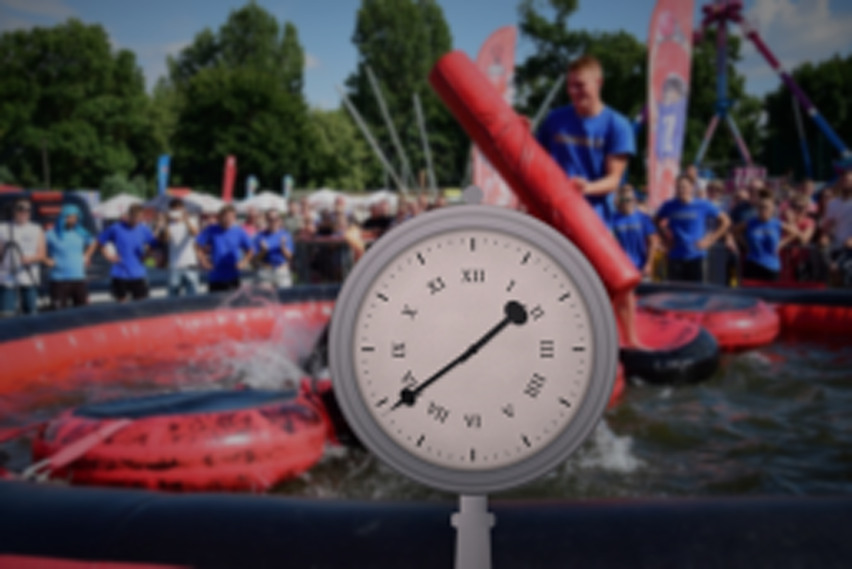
{"hour": 1, "minute": 39}
